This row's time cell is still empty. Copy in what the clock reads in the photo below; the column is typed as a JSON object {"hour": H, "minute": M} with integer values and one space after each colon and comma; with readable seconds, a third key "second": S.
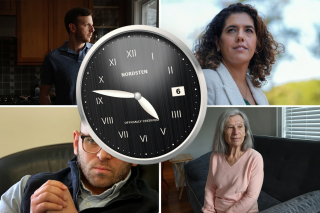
{"hour": 4, "minute": 47}
